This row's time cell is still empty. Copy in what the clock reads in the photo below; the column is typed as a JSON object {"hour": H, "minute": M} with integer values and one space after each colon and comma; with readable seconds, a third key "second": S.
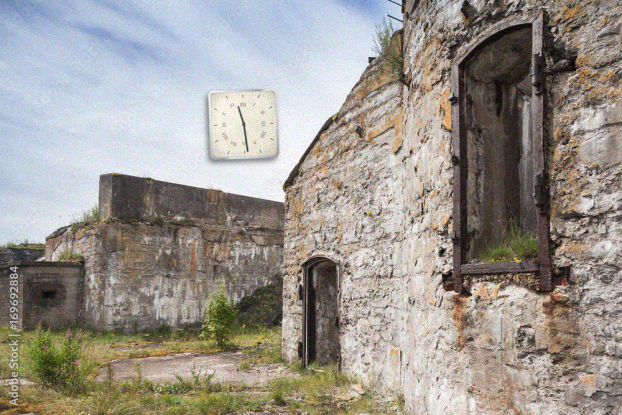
{"hour": 11, "minute": 29}
